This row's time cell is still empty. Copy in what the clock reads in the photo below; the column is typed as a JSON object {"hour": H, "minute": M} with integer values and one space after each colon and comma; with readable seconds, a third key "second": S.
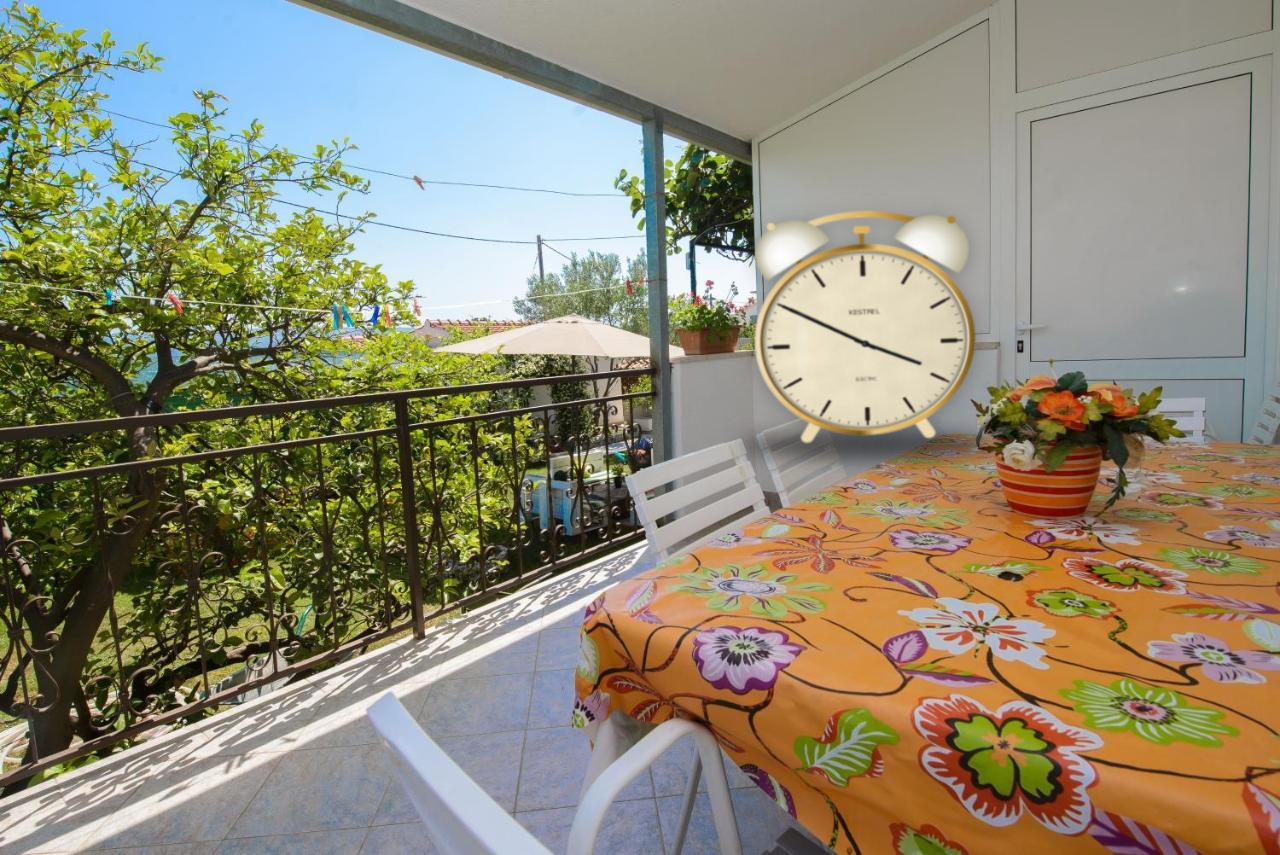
{"hour": 3, "minute": 50}
